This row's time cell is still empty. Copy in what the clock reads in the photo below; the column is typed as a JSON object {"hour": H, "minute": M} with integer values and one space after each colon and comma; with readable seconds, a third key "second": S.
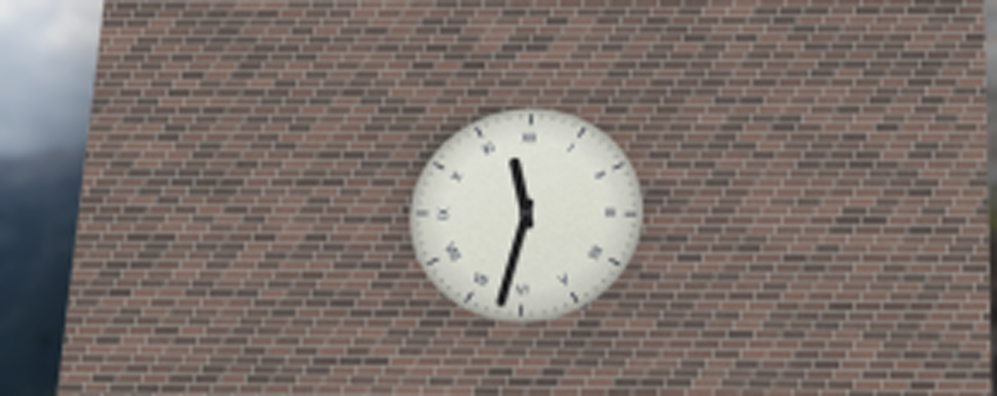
{"hour": 11, "minute": 32}
